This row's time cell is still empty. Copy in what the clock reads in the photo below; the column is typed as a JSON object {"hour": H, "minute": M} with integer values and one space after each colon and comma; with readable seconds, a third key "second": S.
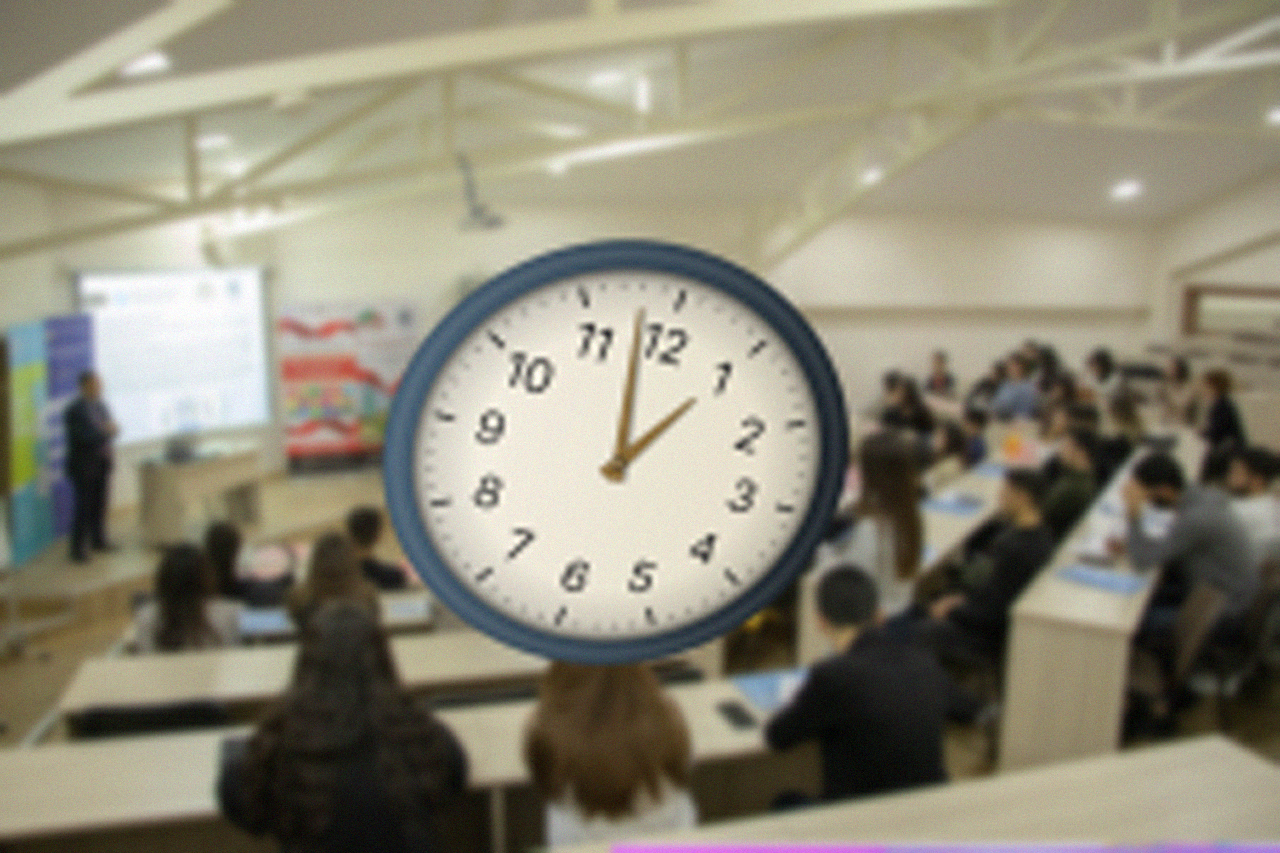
{"hour": 12, "minute": 58}
